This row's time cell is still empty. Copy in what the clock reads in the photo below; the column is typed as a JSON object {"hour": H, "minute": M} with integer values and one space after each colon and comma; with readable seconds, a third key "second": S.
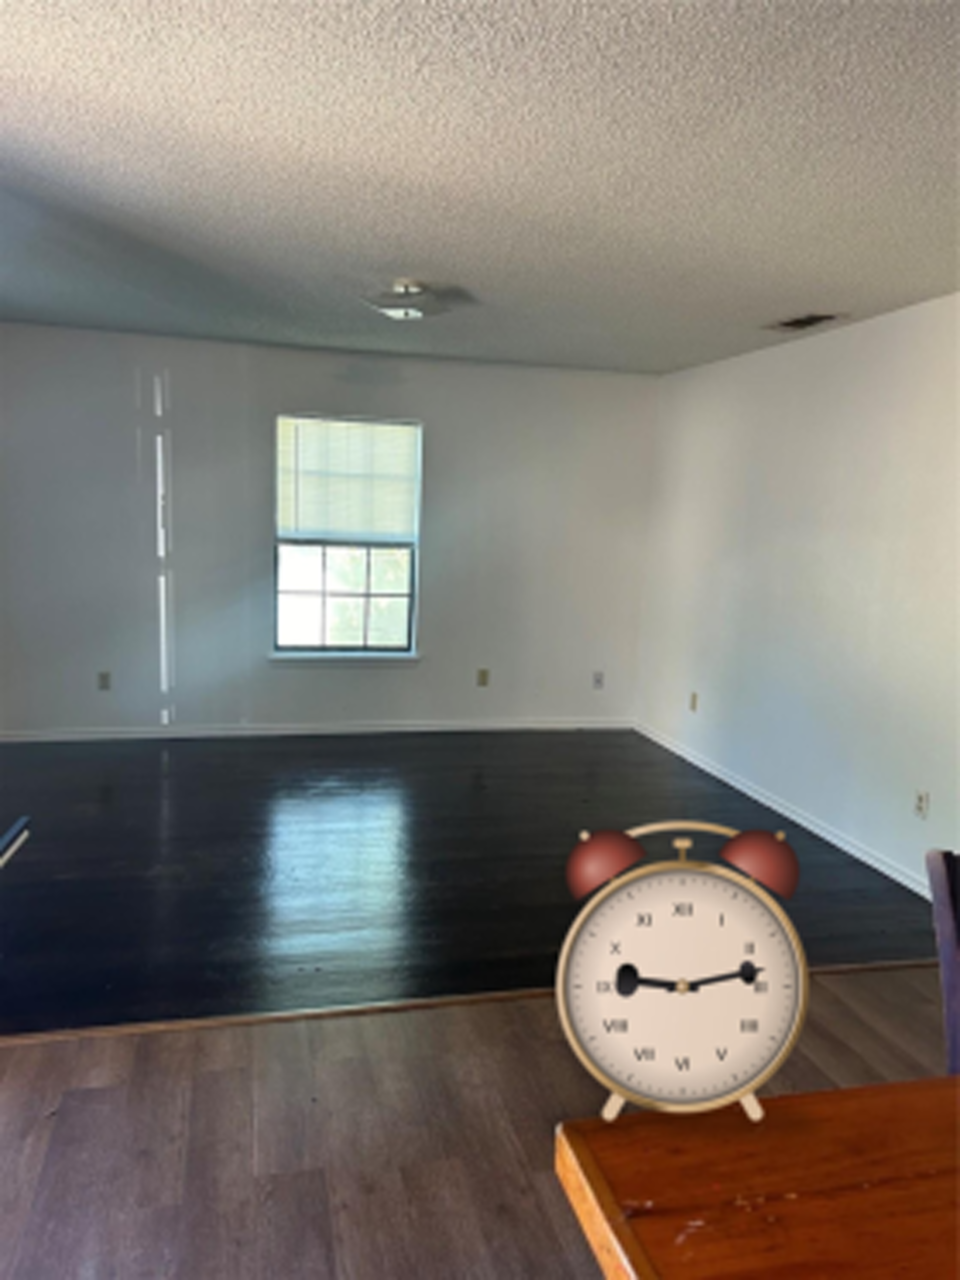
{"hour": 9, "minute": 13}
